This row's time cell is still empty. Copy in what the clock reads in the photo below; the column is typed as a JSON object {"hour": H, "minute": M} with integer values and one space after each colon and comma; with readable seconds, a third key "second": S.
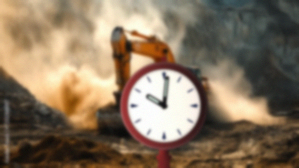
{"hour": 10, "minute": 1}
